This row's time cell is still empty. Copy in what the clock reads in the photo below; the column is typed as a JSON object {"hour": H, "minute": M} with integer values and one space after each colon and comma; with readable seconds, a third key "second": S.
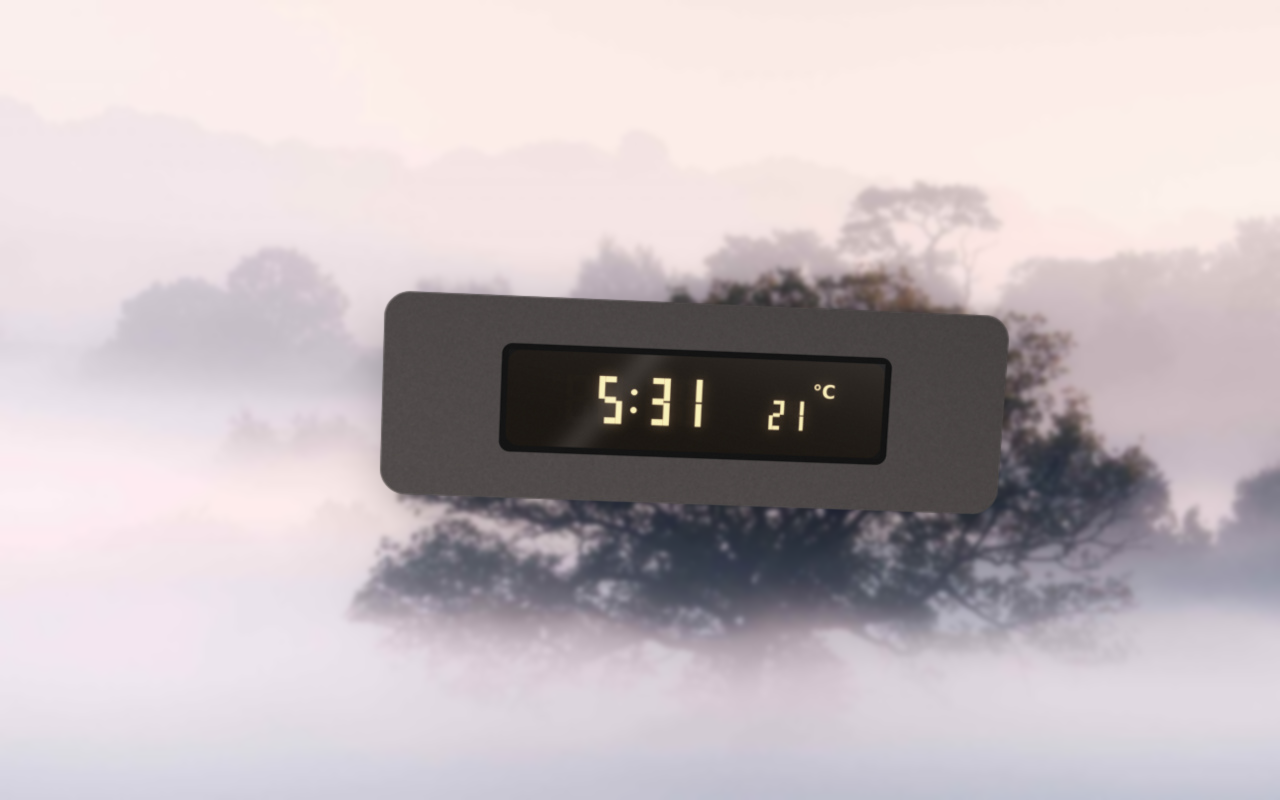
{"hour": 5, "minute": 31}
